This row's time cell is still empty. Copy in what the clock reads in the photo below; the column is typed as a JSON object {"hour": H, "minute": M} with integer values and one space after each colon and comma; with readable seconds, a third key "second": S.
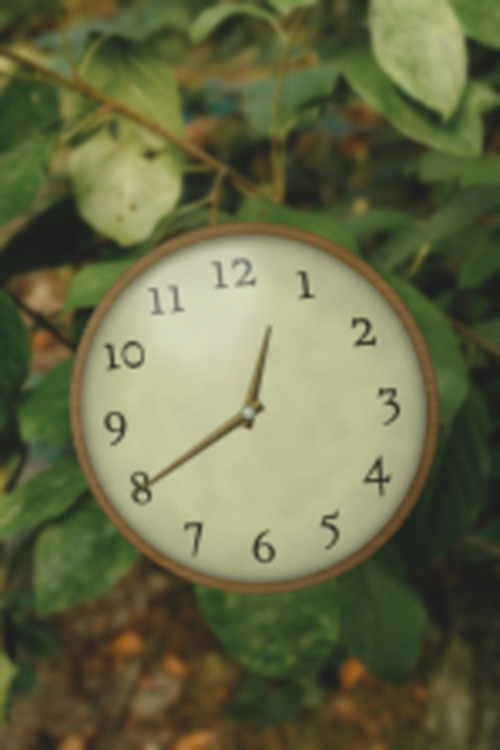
{"hour": 12, "minute": 40}
